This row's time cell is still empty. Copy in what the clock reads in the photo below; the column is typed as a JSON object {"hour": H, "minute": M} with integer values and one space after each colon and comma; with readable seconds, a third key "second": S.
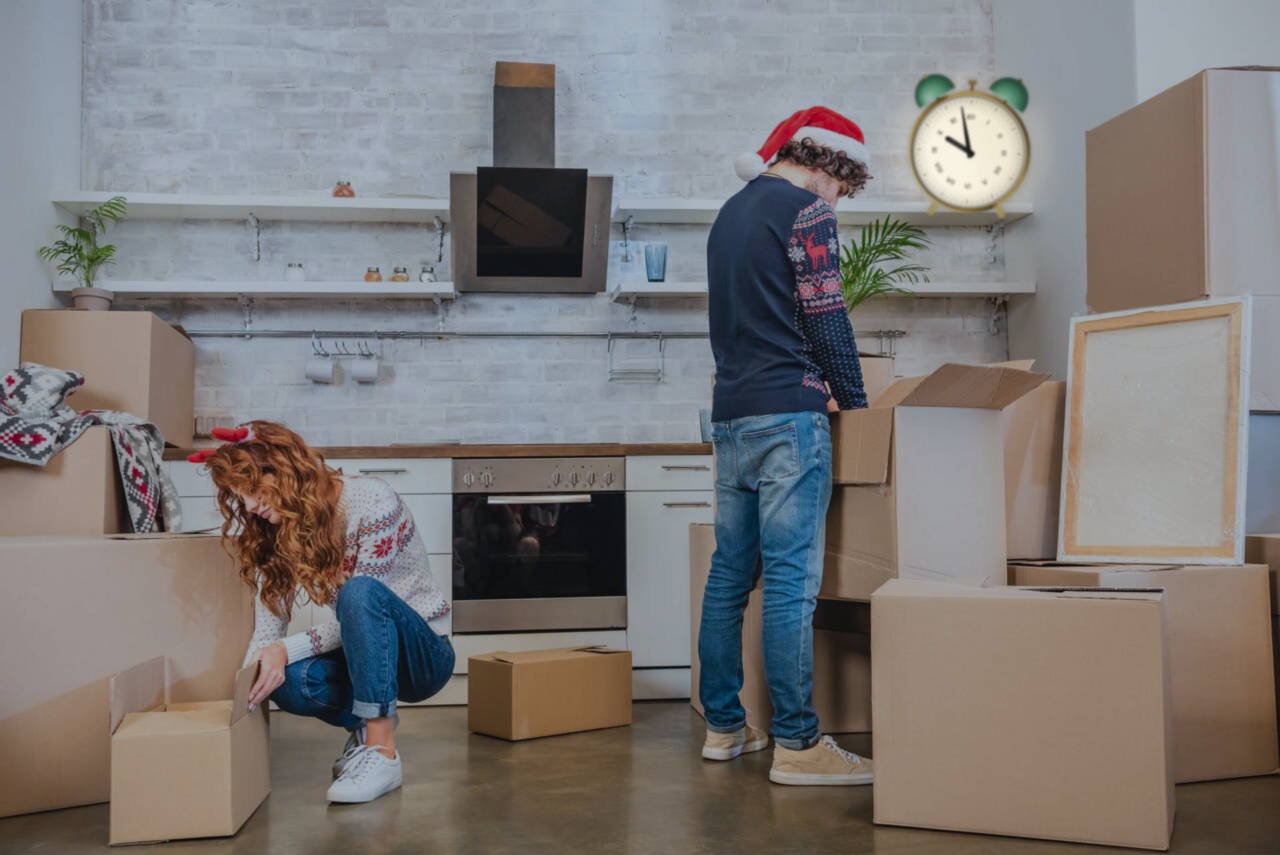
{"hour": 9, "minute": 58}
